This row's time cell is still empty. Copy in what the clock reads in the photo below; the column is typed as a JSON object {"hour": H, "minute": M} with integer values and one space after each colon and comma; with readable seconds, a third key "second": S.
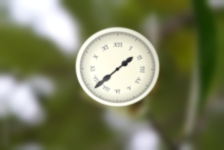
{"hour": 1, "minute": 38}
